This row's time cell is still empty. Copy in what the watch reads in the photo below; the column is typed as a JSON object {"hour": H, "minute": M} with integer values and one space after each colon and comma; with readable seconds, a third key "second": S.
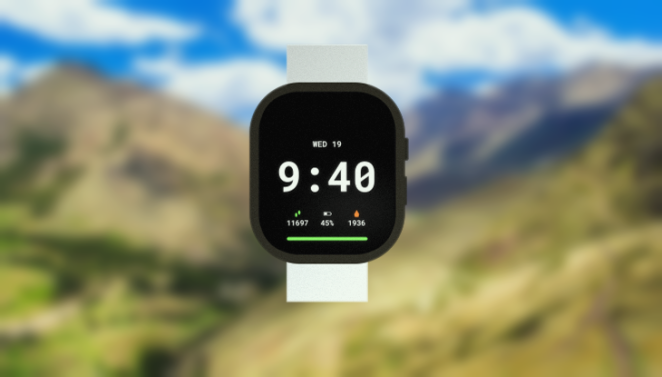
{"hour": 9, "minute": 40}
